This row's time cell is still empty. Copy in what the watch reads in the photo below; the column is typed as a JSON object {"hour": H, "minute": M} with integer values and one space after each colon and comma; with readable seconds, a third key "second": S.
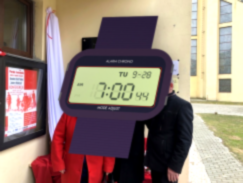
{"hour": 7, "minute": 0}
